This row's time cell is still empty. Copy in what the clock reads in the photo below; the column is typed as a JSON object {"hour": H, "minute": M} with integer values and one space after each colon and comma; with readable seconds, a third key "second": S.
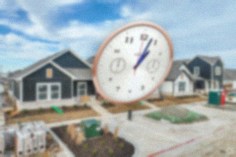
{"hour": 1, "minute": 3}
